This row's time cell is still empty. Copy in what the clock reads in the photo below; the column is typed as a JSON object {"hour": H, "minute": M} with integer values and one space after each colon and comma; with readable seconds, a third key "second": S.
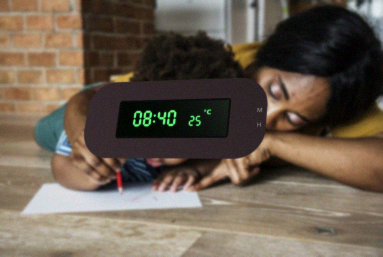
{"hour": 8, "minute": 40}
